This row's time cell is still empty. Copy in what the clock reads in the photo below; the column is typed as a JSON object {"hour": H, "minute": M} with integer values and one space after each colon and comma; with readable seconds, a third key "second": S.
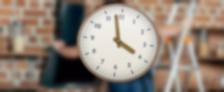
{"hour": 3, "minute": 58}
